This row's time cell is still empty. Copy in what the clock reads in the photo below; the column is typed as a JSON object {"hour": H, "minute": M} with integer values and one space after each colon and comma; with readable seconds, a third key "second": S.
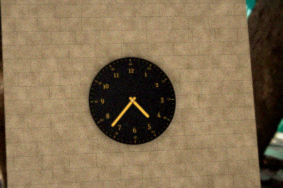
{"hour": 4, "minute": 37}
